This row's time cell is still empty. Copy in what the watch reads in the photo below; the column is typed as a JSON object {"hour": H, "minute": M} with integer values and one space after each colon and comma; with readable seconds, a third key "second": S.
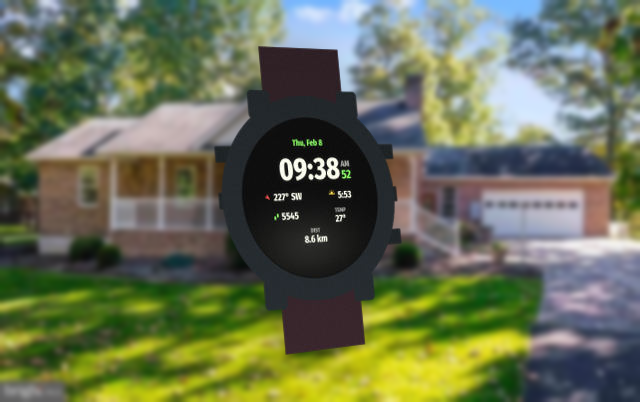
{"hour": 9, "minute": 38, "second": 52}
